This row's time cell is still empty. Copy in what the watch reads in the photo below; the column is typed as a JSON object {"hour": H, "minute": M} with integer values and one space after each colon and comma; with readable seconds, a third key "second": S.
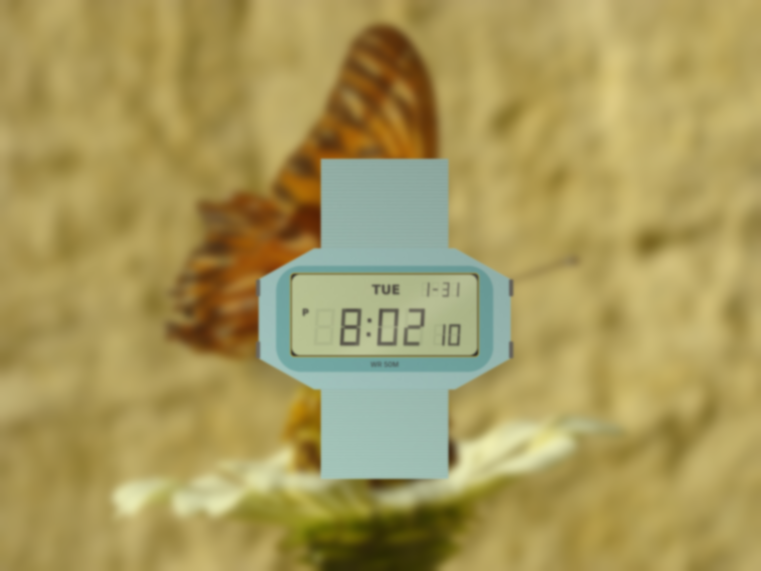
{"hour": 8, "minute": 2, "second": 10}
